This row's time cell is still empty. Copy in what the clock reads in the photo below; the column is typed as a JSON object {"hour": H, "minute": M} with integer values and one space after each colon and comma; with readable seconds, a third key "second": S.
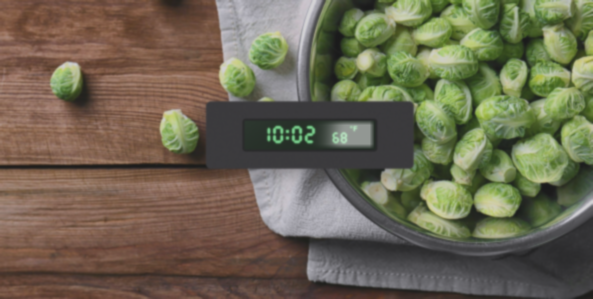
{"hour": 10, "minute": 2}
